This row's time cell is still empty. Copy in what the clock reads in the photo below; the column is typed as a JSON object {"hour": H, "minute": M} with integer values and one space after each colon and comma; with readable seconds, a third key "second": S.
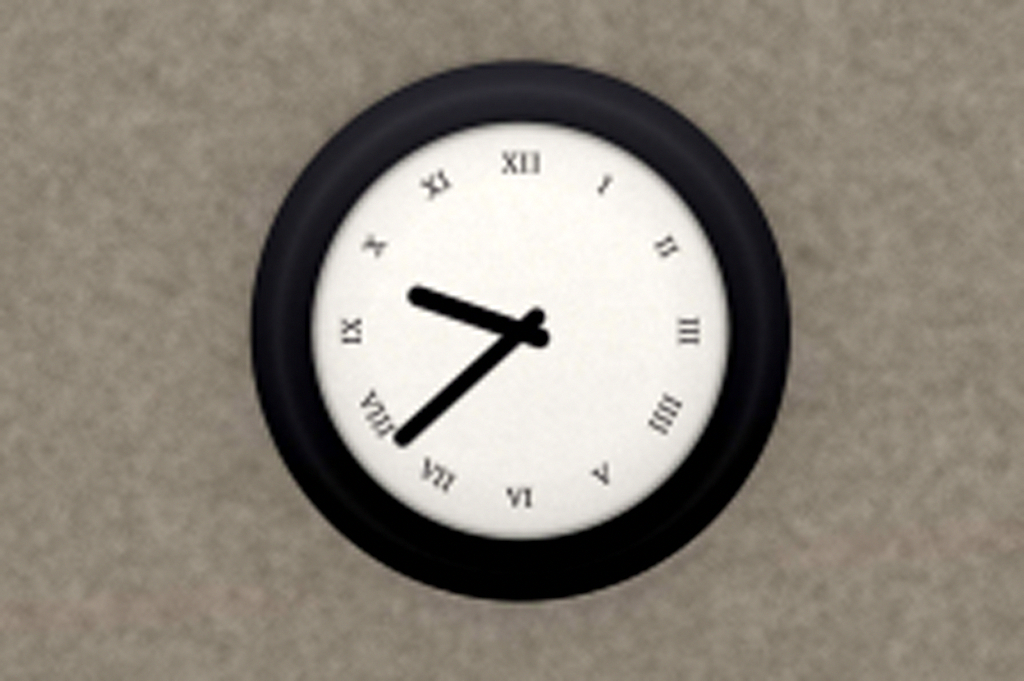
{"hour": 9, "minute": 38}
